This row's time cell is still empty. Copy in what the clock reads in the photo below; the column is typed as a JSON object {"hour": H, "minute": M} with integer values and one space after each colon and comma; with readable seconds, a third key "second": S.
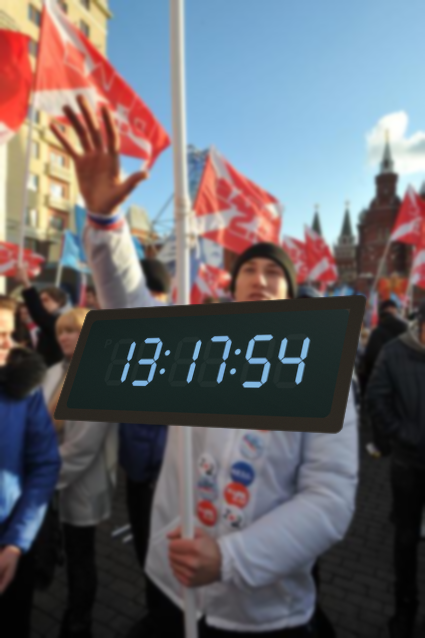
{"hour": 13, "minute": 17, "second": 54}
